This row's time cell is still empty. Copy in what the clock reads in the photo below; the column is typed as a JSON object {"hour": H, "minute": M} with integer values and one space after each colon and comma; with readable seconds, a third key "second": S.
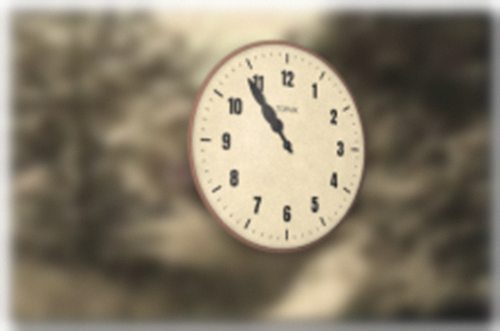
{"hour": 10, "minute": 54}
